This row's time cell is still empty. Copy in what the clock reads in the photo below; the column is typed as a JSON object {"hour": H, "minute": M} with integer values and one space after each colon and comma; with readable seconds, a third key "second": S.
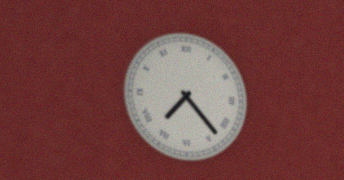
{"hour": 7, "minute": 23}
